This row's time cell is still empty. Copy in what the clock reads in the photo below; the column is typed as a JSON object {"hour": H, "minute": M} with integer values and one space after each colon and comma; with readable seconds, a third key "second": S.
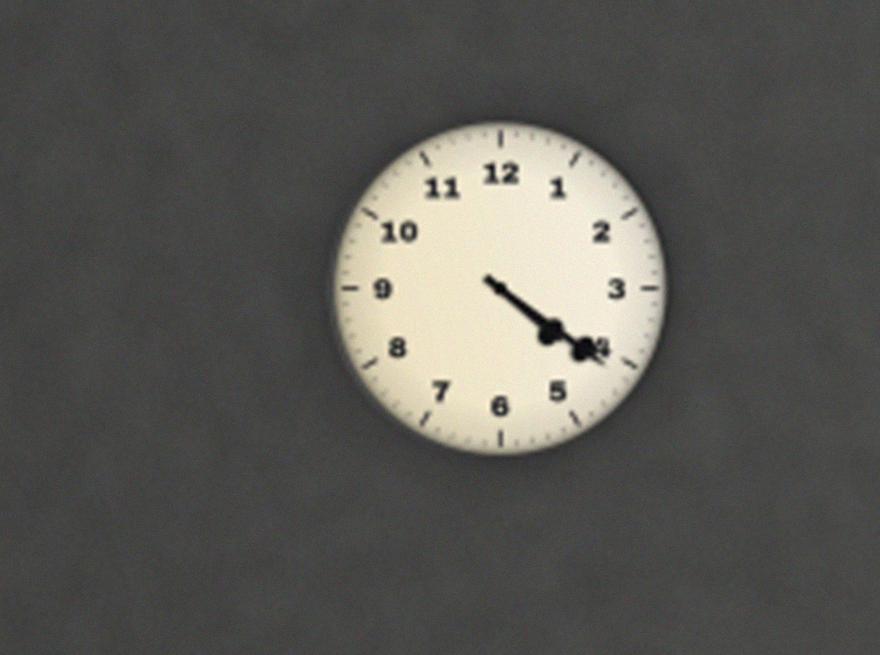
{"hour": 4, "minute": 21}
